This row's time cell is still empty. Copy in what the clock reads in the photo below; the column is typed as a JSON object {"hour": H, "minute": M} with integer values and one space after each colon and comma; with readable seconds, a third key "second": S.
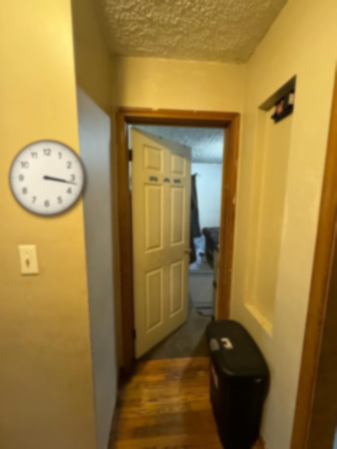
{"hour": 3, "minute": 17}
